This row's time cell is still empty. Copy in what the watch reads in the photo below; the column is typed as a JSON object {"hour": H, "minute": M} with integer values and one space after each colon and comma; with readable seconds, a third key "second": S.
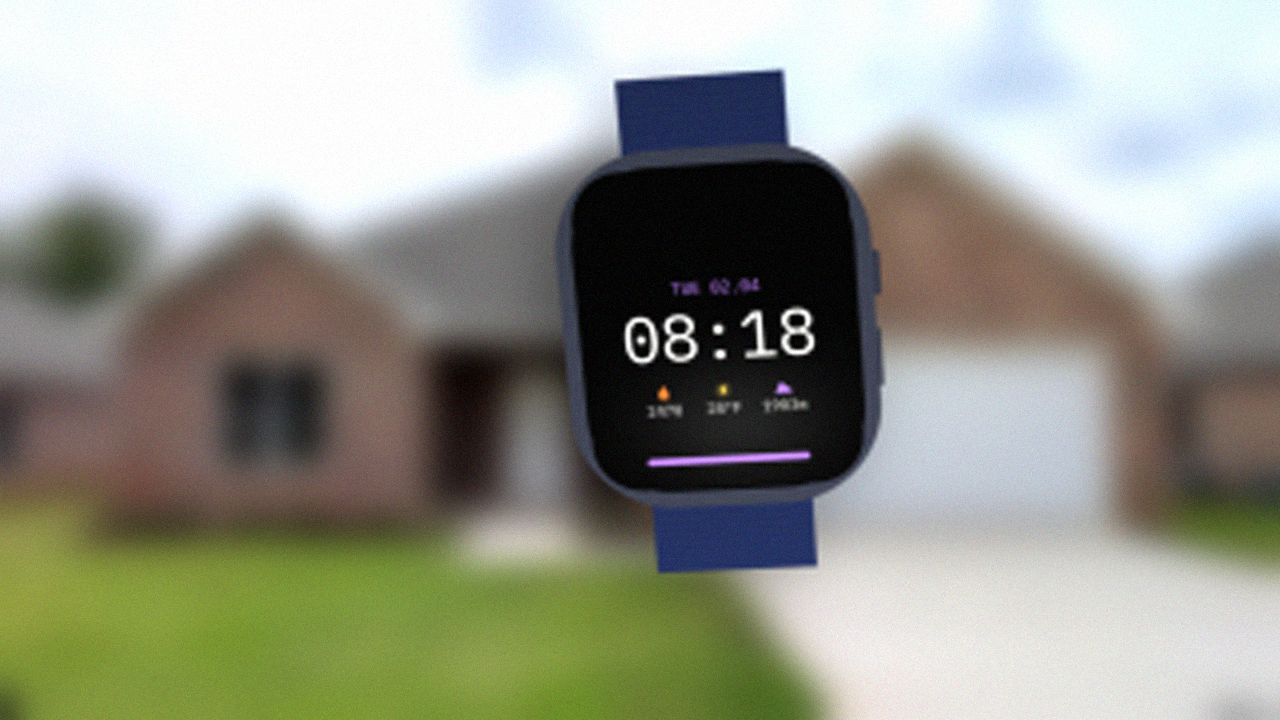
{"hour": 8, "minute": 18}
